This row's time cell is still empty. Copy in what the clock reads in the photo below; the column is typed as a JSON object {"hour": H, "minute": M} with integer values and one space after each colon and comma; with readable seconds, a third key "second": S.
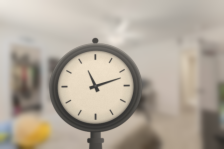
{"hour": 11, "minute": 12}
